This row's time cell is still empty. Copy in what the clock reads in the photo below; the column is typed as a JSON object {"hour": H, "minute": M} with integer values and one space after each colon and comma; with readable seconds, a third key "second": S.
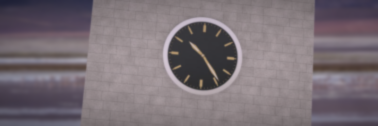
{"hour": 10, "minute": 24}
